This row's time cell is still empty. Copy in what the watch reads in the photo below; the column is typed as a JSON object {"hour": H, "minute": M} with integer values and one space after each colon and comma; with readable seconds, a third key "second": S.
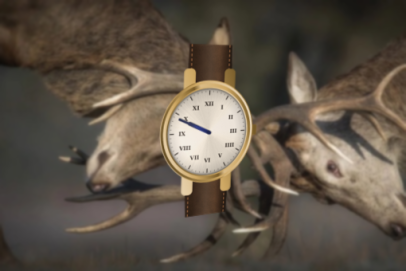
{"hour": 9, "minute": 49}
